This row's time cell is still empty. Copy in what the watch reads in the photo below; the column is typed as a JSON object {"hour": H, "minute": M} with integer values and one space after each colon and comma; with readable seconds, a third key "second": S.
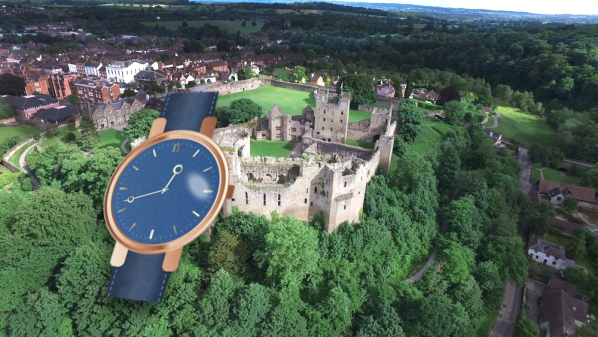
{"hour": 12, "minute": 42}
